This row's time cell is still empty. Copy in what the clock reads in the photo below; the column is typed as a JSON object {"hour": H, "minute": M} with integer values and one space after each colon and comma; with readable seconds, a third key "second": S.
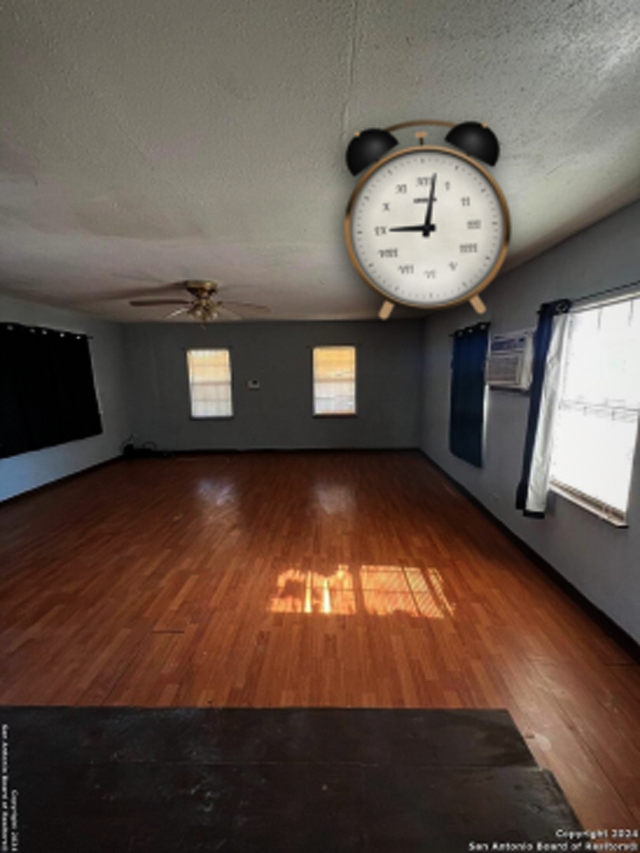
{"hour": 9, "minute": 2}
